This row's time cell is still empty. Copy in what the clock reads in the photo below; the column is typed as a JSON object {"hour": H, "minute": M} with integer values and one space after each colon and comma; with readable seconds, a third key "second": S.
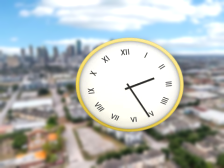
{"hour": 2, "minute": 26}
